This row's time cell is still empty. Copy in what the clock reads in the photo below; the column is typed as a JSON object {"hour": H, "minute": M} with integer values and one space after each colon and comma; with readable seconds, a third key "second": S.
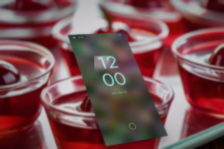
{"hour": 12, "minute": 0}
